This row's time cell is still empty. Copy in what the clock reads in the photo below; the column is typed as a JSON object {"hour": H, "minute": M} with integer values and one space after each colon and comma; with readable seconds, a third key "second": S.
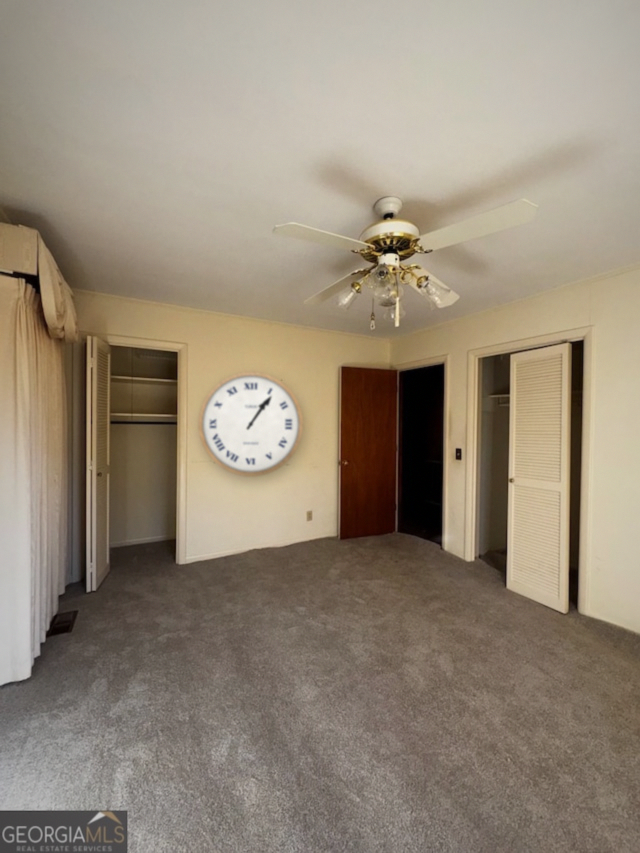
{"hour": 1, "minute": 6}
